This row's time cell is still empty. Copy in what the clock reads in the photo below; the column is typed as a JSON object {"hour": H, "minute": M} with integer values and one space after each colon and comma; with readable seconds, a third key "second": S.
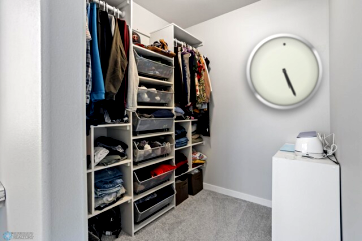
{"hour": 5, "minute": 26}
